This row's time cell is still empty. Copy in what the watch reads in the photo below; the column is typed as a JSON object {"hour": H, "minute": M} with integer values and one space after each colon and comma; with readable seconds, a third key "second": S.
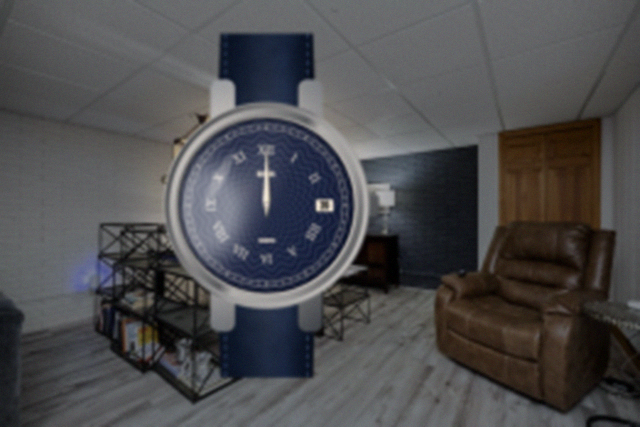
{"hour": 12, "minute": 0}
